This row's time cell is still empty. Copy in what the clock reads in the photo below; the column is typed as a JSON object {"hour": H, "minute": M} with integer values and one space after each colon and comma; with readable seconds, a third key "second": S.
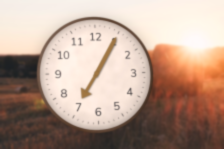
{"hour": 7, "minute": 5}
